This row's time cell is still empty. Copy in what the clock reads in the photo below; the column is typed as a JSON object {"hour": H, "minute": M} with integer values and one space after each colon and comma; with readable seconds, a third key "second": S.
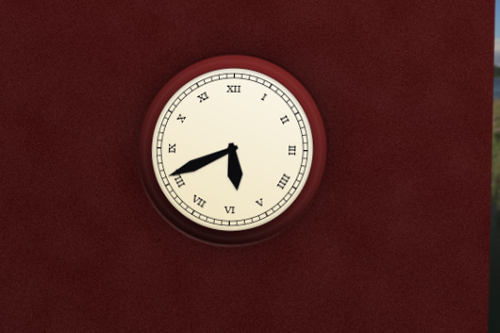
{"hour": 5, "minute": 41}
